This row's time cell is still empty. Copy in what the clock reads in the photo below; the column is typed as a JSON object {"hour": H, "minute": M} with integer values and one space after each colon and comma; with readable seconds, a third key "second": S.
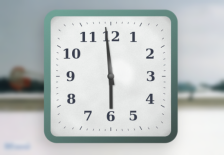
{"hour": 5, "minute": 59}
